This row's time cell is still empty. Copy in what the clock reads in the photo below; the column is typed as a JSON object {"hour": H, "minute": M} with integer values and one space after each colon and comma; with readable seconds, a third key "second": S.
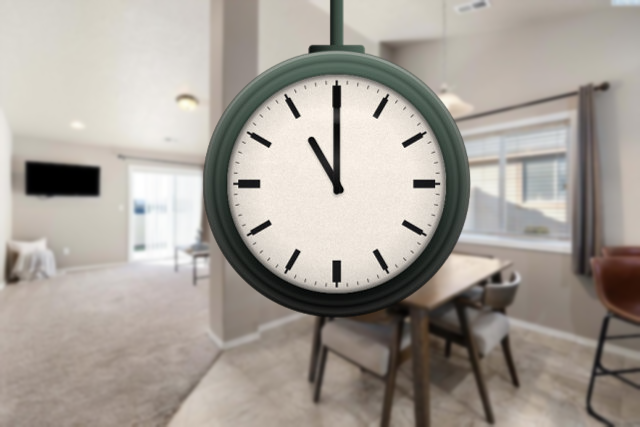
{"hour": 11, "minute": 0}
